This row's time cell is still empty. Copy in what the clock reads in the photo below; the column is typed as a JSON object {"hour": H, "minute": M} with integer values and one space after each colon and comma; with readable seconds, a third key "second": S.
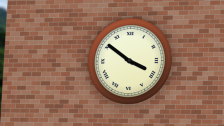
{"hour": 3, "minute": 51}
